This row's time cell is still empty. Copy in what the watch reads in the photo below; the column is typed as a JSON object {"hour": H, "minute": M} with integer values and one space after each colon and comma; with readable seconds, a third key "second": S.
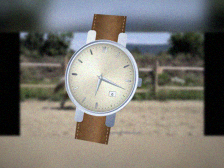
{"hour": 6, "minute": 18}
